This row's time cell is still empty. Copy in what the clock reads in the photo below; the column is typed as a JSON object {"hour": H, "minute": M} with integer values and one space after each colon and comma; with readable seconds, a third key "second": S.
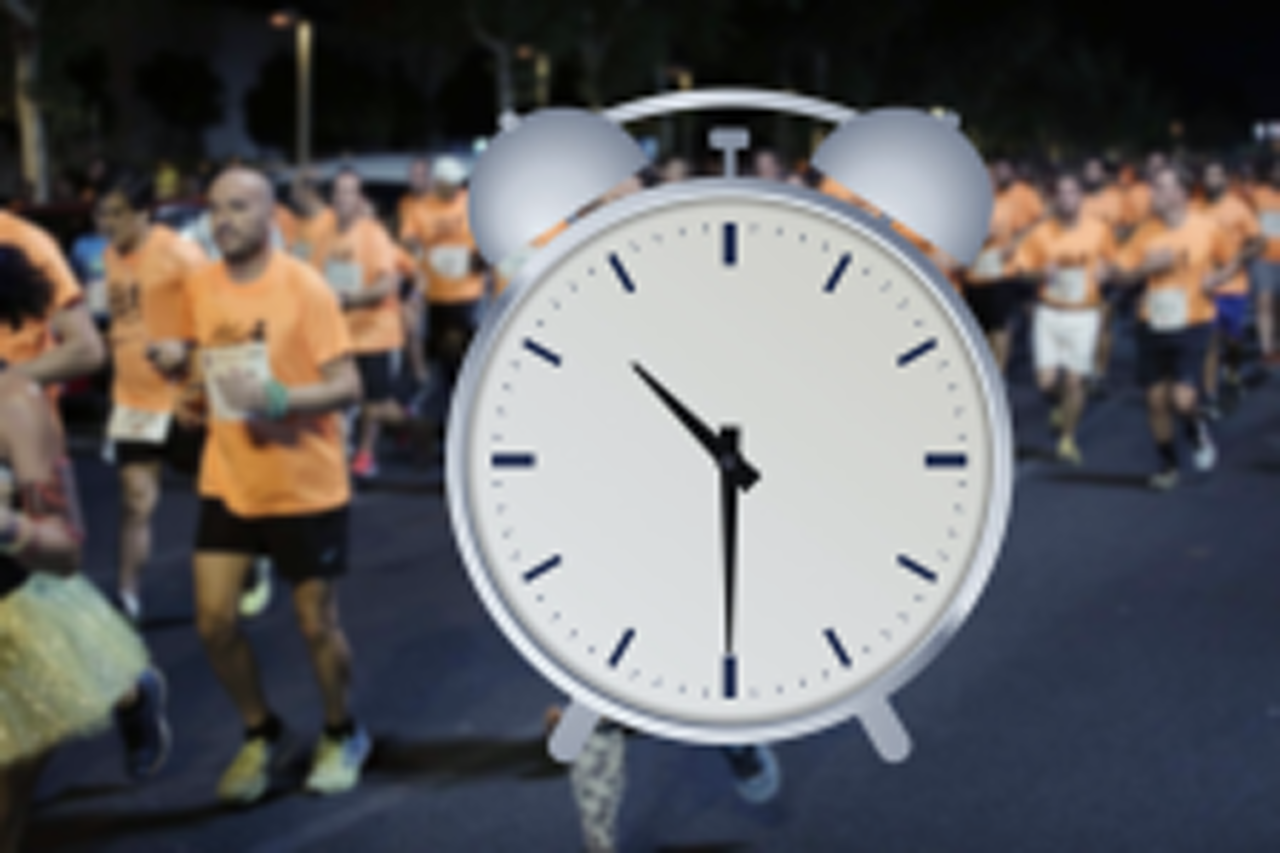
{"hour": 10, "minute": 30}
